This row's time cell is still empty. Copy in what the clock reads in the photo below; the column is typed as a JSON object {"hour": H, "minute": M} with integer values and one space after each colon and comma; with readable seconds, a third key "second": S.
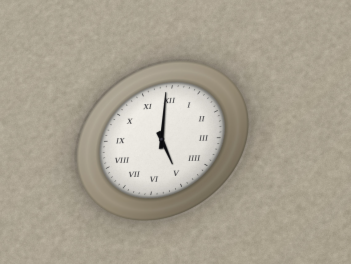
{"hour": 4, "minute": 59}
